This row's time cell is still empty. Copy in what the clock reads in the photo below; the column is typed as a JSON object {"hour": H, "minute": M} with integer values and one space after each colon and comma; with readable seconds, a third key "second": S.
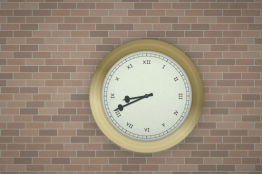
{"hour": 8, "minute": 41}
